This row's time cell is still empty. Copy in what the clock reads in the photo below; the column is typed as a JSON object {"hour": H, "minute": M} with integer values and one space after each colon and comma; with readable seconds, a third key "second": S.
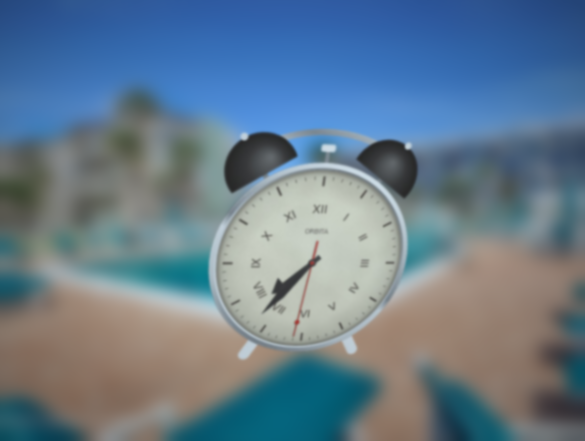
{"hour": 7, "minute": 36, "second": 31}
